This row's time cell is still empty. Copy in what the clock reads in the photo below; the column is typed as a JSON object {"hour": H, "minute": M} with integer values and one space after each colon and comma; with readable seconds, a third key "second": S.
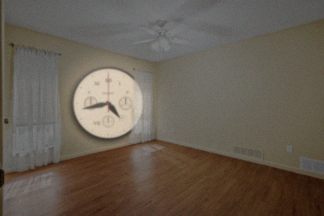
{"hour": 4, "minute": 43}
